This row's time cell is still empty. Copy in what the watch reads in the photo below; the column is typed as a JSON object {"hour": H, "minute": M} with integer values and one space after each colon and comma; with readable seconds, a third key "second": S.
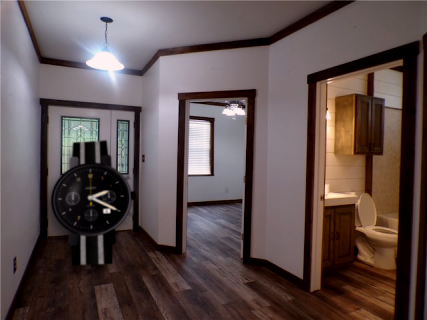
{"hour": 2, "minute": 20}
